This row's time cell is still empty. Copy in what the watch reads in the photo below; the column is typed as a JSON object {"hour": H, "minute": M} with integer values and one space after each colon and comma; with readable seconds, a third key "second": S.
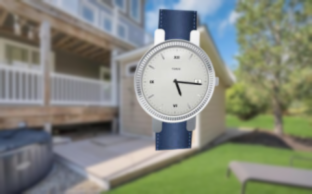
{"hour": 5, "minute": 16}
